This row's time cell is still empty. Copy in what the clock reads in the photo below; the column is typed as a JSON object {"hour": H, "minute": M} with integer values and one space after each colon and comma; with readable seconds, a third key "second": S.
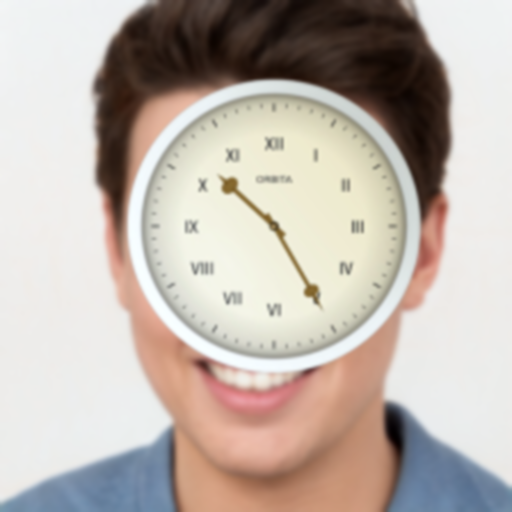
{"hour": 10, "minute": 25}
